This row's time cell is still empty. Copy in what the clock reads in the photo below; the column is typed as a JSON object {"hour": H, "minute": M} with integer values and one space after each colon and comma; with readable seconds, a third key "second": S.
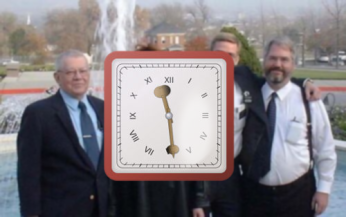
{"hour": 11, "minute": 29}
